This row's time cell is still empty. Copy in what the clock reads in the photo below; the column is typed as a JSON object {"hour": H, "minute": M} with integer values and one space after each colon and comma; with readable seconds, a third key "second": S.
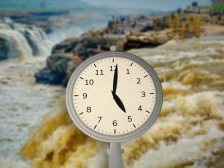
{"hour": 5, "minute": 1}
